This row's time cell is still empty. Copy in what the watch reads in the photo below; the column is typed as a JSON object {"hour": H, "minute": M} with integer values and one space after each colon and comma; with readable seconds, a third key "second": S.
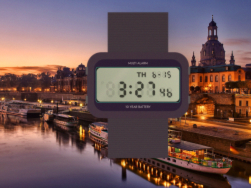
{"hour": 3, "minute": 27, "second": 46}
